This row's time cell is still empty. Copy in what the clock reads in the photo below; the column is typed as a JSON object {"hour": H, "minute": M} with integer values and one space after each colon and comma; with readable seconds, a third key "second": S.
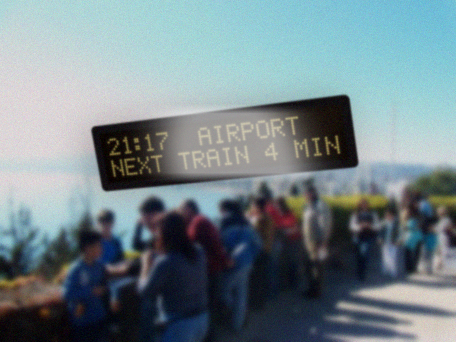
{"hour": 21, "minute": 17}
